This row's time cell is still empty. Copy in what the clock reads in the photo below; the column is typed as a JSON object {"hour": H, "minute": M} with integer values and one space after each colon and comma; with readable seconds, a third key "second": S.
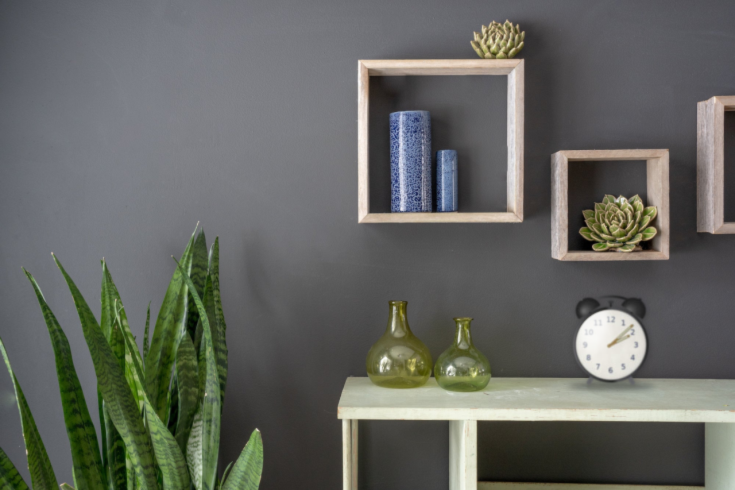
{"hour": 2, "minute": 8}
